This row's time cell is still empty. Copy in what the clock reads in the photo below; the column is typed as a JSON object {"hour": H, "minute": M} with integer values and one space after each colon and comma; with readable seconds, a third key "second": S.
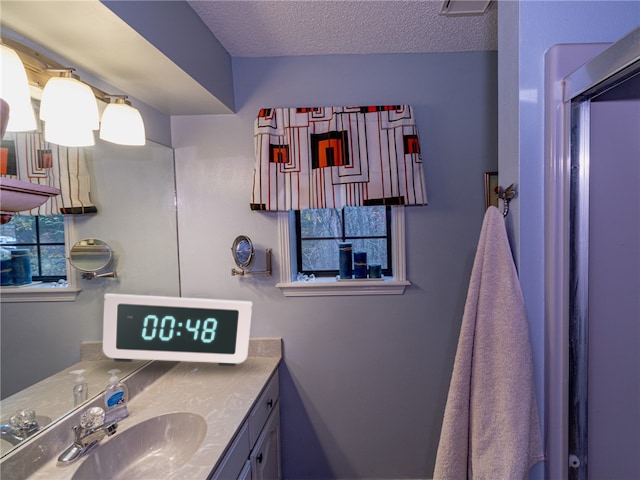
{"hour": 0, "minute": 48}
